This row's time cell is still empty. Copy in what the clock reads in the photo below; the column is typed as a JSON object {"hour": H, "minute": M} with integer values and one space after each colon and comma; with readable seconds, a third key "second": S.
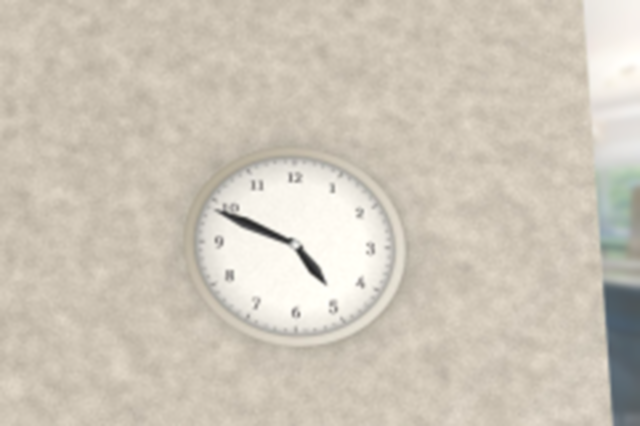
{"hour": 4, "minute": 49}
